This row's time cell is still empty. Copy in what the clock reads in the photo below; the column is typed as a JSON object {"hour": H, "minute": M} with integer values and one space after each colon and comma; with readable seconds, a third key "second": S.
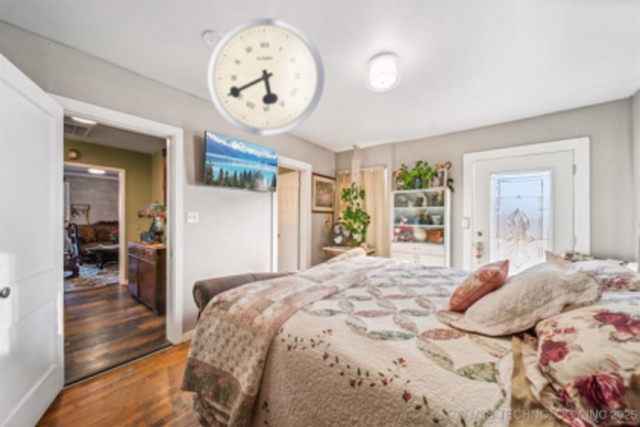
{"hour": 5, "minute": 41}
